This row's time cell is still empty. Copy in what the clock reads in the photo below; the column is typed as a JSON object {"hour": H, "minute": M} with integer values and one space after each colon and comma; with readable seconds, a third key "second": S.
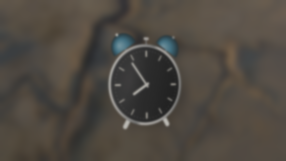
{"hour": 7, "minute": 54}
